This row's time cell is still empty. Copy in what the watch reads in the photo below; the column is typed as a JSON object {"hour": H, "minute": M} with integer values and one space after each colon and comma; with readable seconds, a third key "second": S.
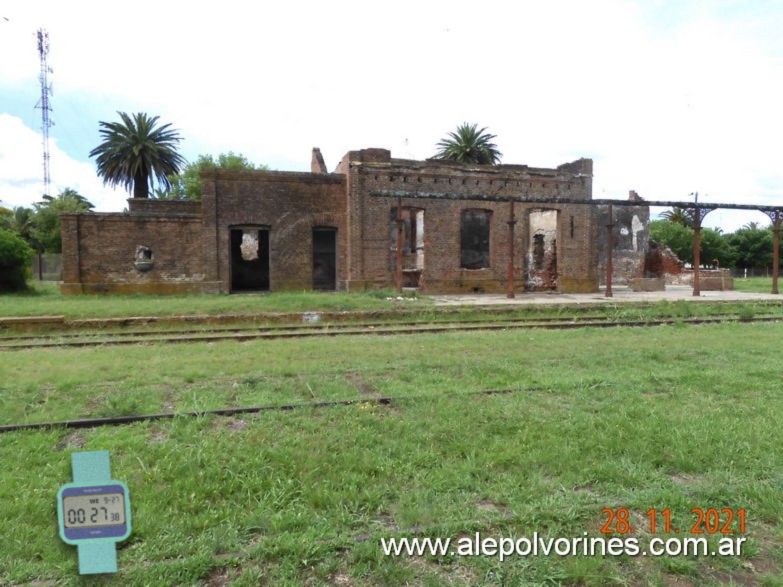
{"hour": 0, "minute": 27}
